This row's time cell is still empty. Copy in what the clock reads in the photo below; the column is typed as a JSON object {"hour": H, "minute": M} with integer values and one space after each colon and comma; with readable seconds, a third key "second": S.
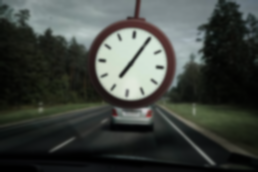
{"hour": 7, "minute": 5}
